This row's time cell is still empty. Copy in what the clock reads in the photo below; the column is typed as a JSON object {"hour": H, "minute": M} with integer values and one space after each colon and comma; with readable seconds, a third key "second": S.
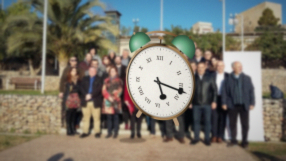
{"hour": 5, "minute": 17}
